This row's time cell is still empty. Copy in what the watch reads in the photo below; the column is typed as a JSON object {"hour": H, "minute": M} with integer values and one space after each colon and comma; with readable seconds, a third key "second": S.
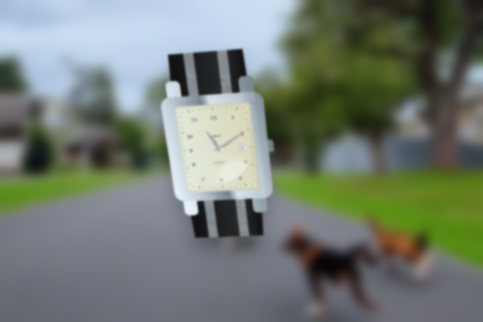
{"hour": 11, "minute": 10}
